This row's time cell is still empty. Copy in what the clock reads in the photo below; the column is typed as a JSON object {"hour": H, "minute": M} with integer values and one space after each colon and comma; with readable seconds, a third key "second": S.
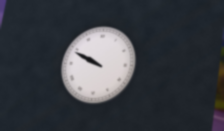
{"hour": 9, "minute": 49}
